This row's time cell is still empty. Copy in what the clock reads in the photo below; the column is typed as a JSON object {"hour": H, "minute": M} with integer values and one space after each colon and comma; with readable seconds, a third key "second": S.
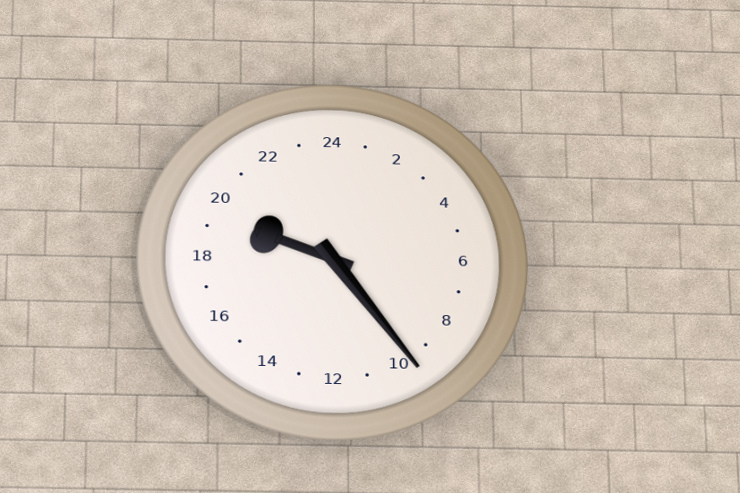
{"hour": 19, "minute": 24}
